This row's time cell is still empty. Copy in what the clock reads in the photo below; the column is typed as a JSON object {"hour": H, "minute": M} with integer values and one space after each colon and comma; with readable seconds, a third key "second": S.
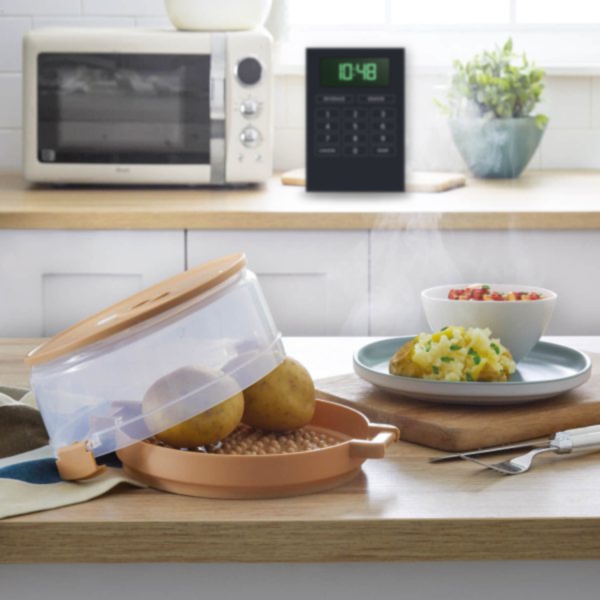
{"hour": 10, "minute": 48}
